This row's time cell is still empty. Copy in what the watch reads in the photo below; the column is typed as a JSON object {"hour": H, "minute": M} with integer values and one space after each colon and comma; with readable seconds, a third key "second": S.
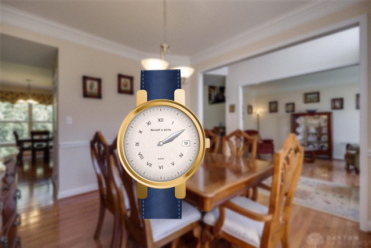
{"hour": 2, "minute": 10}
